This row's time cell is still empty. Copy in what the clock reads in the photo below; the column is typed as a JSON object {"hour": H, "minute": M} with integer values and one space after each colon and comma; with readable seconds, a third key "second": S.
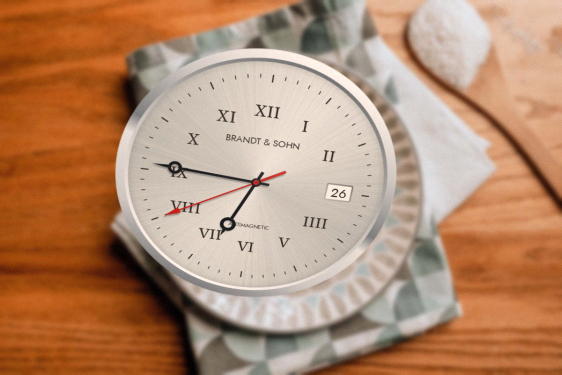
{"hour": 6, "minute": 45, "second": 40}
